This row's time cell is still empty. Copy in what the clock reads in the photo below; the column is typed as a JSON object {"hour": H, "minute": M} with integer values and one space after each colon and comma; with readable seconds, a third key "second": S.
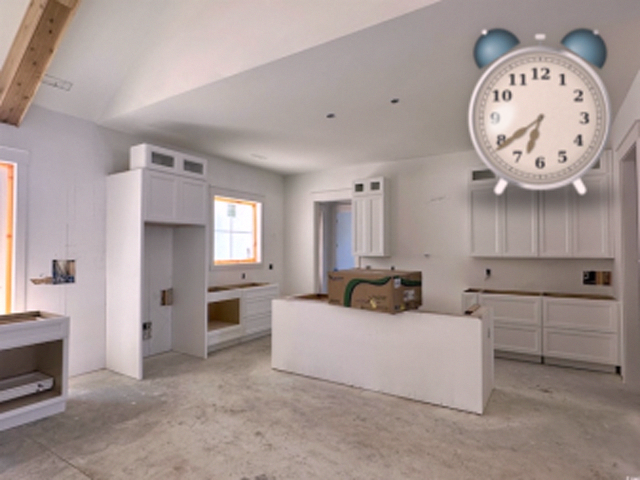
{"hour": 6, "minute": 39}
